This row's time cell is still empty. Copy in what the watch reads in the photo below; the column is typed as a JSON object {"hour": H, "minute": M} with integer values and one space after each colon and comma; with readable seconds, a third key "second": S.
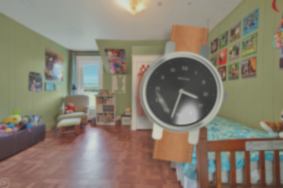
{"hour": 3, "minute": 32}
